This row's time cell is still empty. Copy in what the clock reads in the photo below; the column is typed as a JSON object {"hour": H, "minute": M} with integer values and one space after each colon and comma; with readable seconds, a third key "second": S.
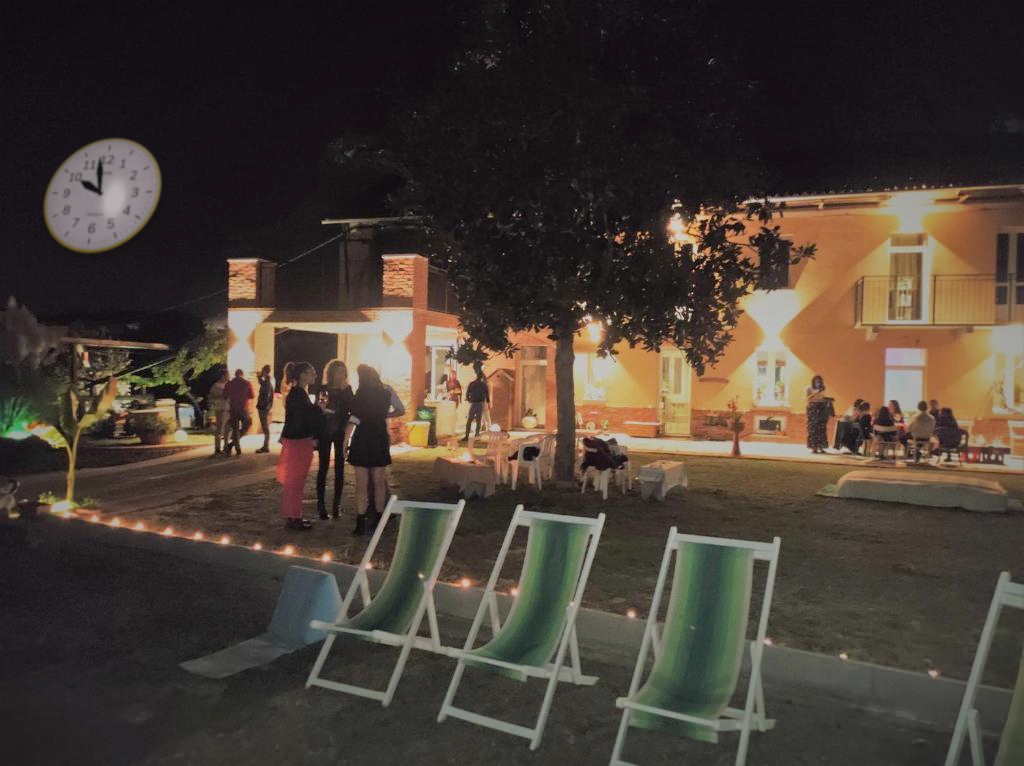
{"hour": 9, "minute": 58}
